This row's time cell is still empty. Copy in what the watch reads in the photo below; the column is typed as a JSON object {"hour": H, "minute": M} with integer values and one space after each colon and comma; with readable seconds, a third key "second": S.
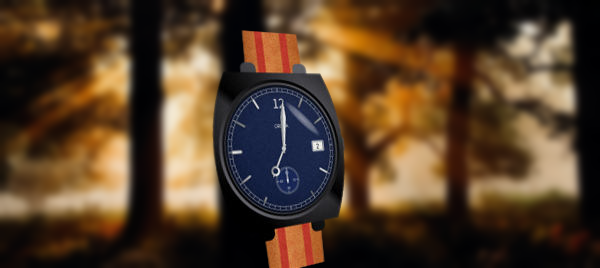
{"hour": 7, "minute": 1}
